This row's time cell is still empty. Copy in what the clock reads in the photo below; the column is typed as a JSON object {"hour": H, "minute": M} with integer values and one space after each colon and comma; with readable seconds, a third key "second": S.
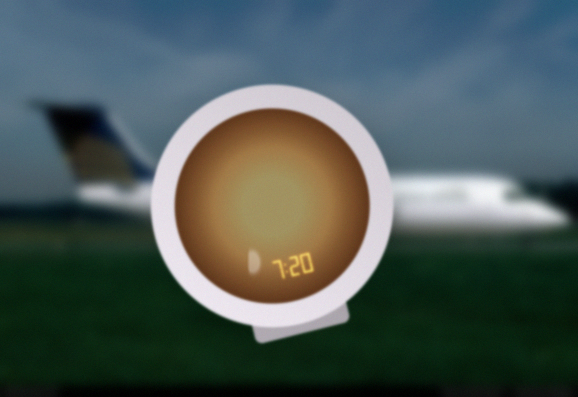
{"hour": 7, "minute": 20}
